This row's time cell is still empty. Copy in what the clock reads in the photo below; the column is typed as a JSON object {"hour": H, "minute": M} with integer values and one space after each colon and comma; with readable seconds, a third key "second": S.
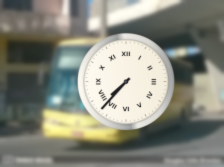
{"hour": 7, "minute": 37}
